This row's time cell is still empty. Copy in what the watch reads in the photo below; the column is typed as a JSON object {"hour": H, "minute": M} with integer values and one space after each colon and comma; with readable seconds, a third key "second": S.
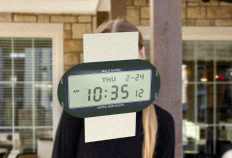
{"hour": 10, "minute": 35, "second": 12}
